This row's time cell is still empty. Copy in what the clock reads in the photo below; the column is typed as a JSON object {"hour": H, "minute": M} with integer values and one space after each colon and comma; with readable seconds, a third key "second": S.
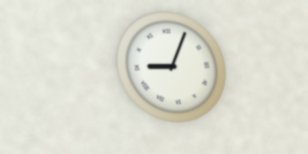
{"hour": 9, "minute": 5}
